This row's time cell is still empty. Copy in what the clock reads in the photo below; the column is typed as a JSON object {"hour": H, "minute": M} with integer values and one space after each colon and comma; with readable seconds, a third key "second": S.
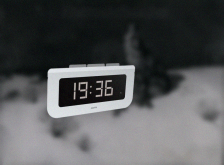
{"hour": 19, "minute": 36}
